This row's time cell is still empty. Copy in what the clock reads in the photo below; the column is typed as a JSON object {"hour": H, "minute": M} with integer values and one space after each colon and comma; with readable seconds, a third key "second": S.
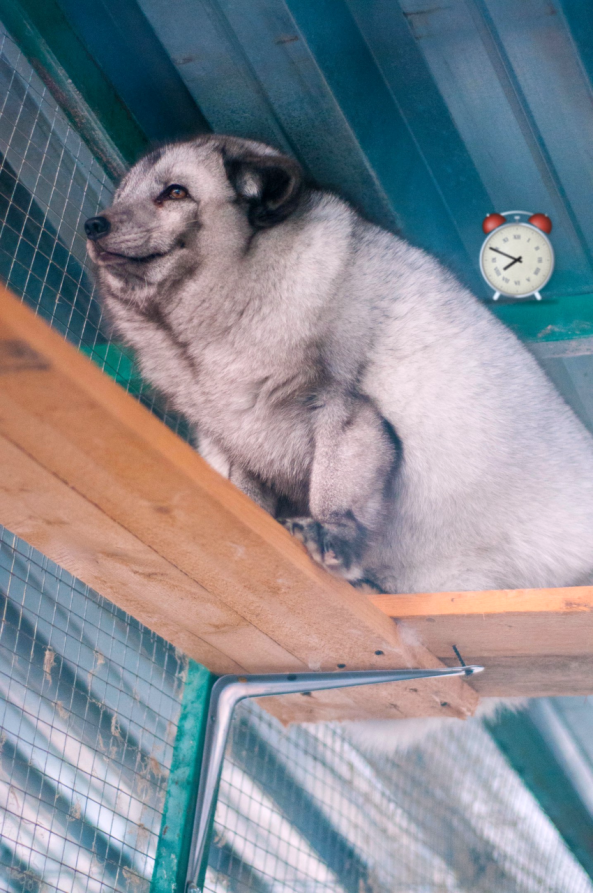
{"hour": 7, "minute": 49}
